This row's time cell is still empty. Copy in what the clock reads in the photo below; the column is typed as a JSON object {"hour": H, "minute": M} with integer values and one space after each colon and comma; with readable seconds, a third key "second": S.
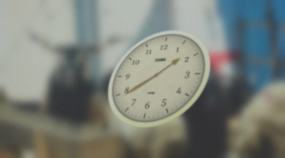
{"hour": 1, "minute": 39}
